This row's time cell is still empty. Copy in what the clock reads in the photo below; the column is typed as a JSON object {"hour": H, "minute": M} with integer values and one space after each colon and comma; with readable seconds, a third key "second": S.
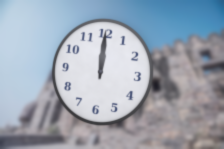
{"hour": 12, "minute": 0}
